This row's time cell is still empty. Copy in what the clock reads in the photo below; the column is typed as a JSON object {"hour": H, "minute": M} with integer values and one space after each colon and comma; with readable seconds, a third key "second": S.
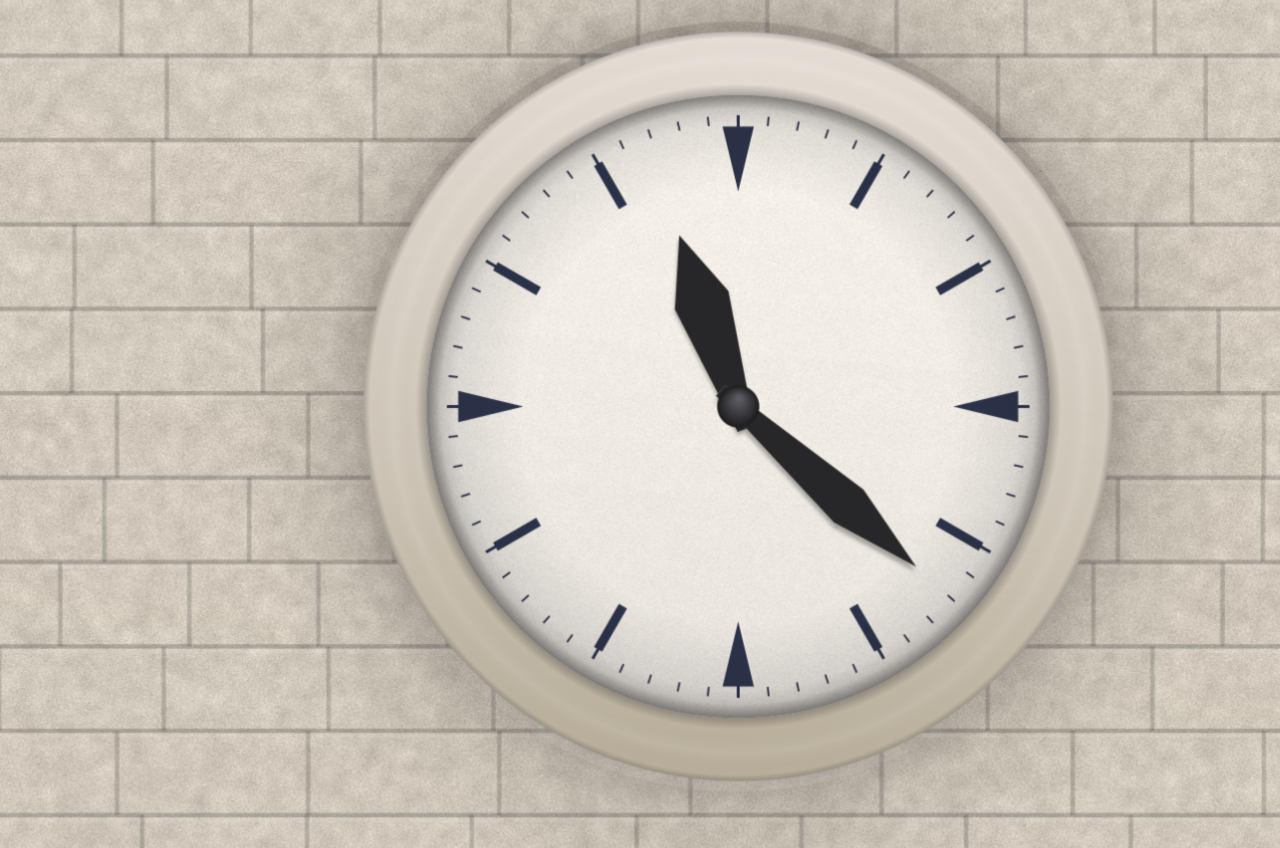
{"hour": 11, "minute": 22}
